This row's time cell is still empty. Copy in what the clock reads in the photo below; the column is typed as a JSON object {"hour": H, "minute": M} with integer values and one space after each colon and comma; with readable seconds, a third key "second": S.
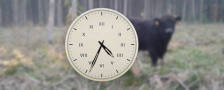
{"hour": 4, "minute": 34}
